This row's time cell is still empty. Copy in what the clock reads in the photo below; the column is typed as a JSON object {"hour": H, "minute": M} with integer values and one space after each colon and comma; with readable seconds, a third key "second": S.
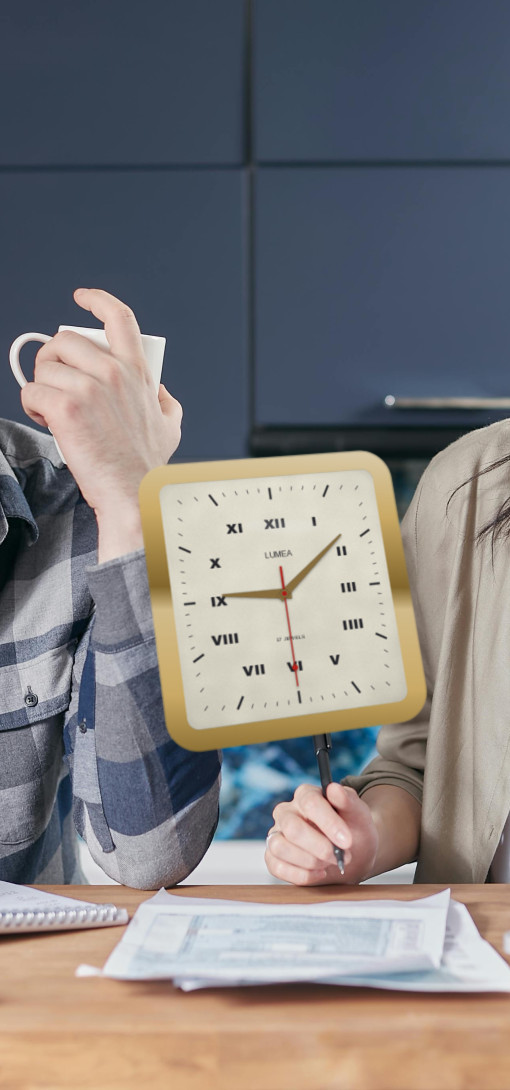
{"hour": 9, "minute": 8, "second": 30}
